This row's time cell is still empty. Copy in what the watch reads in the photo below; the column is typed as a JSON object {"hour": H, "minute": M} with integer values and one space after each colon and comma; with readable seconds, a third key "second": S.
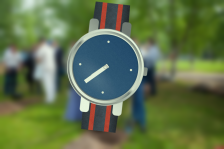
{"hour": 7, "minute": 38}
